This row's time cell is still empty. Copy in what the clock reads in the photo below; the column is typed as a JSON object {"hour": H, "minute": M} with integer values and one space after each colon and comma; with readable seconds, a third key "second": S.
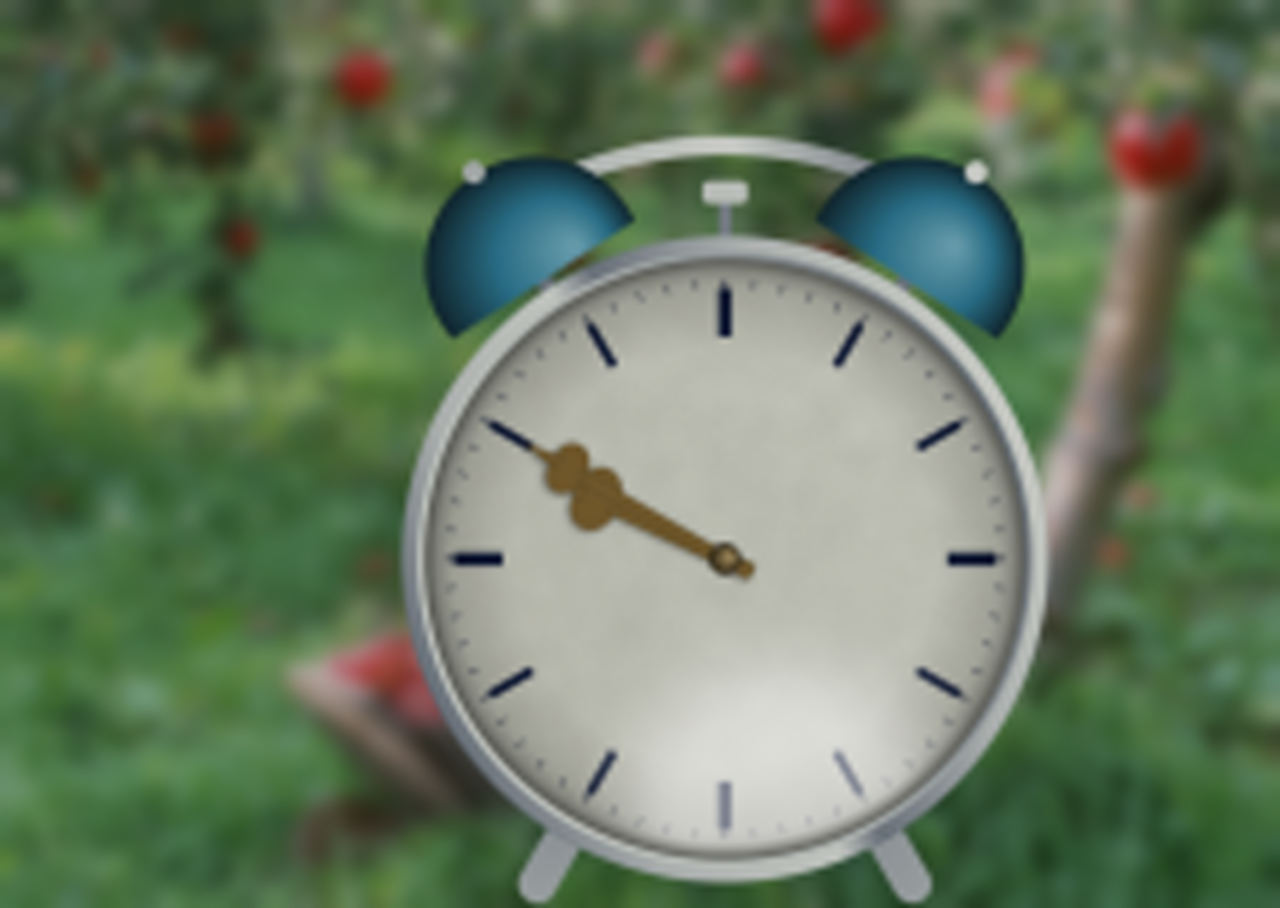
{"hour": 9, "minute": 50}
